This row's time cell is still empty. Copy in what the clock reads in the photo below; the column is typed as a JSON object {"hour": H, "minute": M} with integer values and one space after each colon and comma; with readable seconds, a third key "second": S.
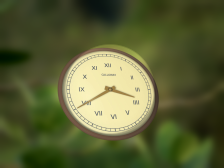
{"hour": 3, "minute": 40}
